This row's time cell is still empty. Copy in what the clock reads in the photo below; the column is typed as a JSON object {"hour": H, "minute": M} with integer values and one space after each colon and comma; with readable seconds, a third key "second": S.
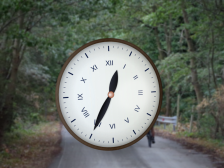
{"hour": 12, "minute": 35}
